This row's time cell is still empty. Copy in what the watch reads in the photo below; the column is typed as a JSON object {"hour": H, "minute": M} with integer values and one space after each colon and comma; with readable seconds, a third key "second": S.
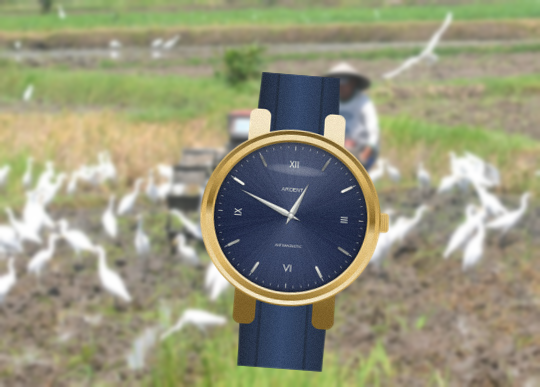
{"hour": 12, "minute": 49}
